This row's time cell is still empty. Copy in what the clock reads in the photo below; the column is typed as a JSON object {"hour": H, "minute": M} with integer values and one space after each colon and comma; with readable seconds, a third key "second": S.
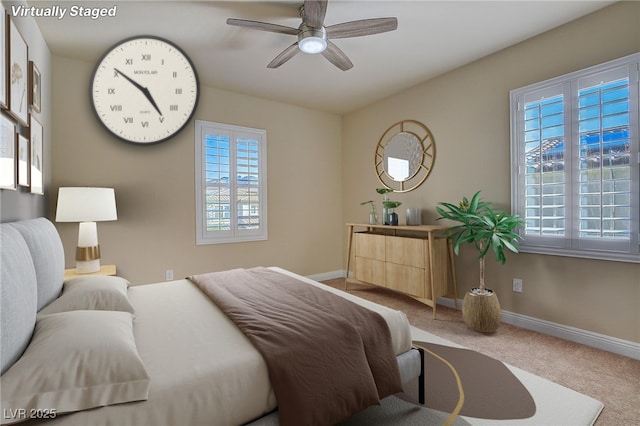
{"hour": 4, "minute": 51}
